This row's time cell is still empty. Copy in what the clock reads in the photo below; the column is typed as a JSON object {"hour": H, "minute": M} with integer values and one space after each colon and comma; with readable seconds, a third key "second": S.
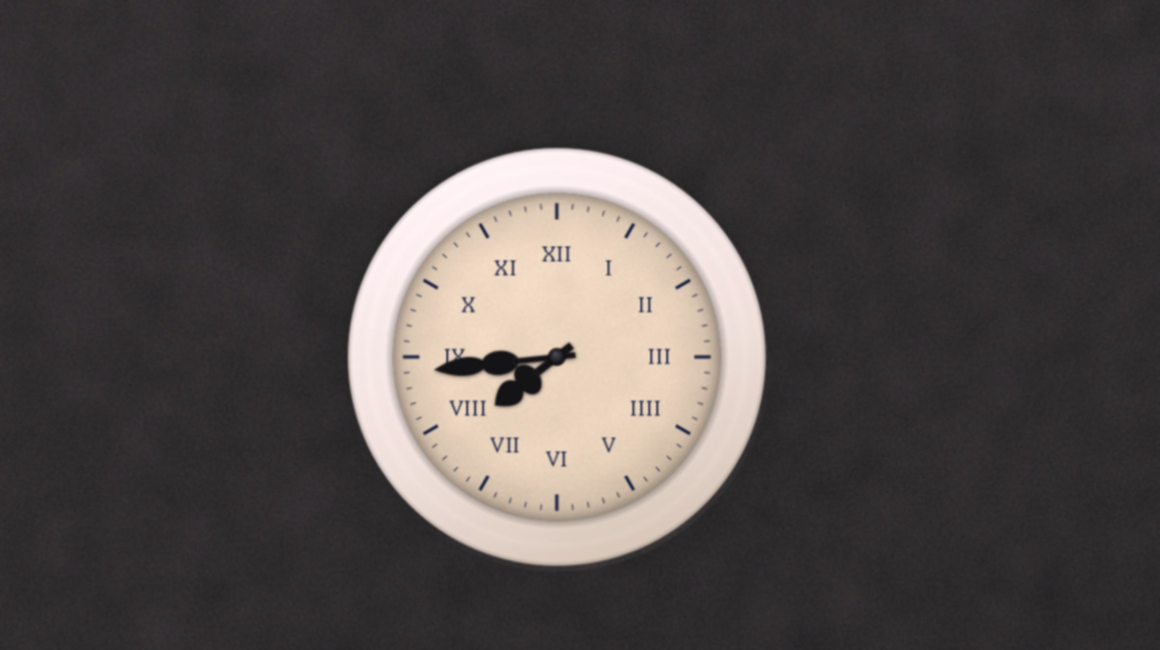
{"hour": 7, "minute": 44}
